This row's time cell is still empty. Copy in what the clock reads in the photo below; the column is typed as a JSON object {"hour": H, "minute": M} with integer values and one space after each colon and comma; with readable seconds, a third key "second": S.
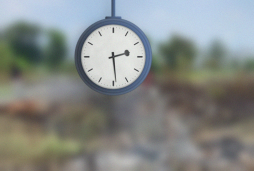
{"hour": 2, "minute": 29}
